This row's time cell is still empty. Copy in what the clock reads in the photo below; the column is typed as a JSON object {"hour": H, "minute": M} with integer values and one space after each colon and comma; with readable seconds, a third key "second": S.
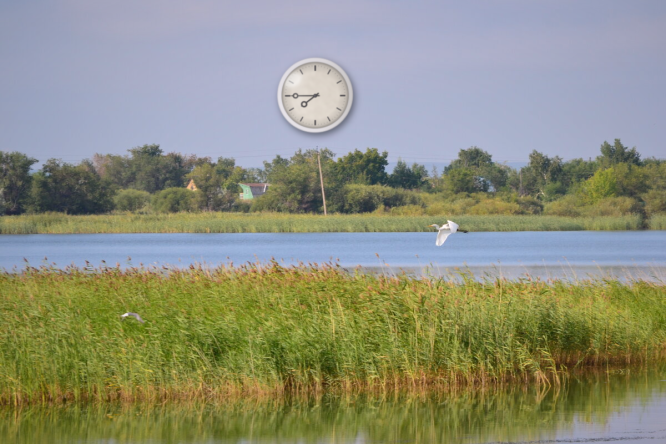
{"hour": 7, "minute": 45}
